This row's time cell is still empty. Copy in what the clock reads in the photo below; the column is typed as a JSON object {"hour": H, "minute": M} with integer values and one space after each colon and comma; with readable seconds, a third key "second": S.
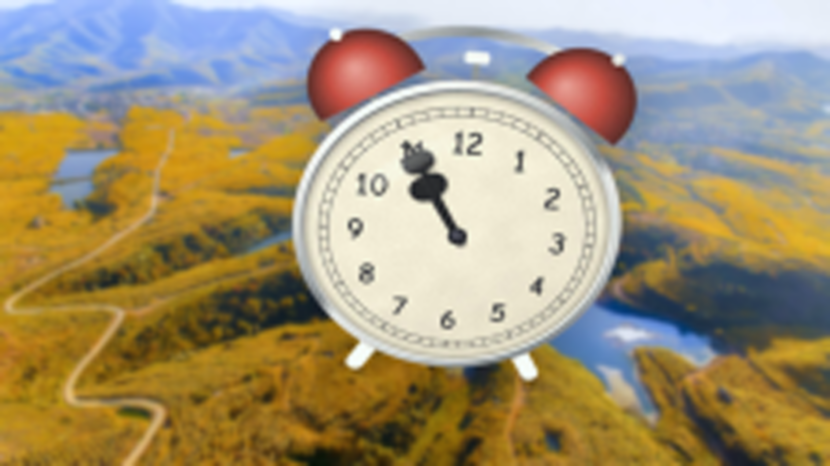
{"hour": 10, "minute": 55}
